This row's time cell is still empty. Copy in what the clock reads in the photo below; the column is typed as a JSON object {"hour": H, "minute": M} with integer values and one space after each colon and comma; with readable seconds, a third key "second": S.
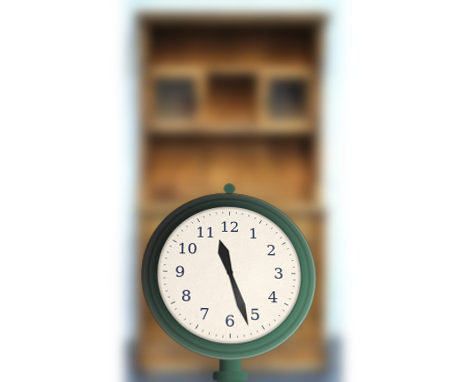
{"hour": 11, "minute": 27}
